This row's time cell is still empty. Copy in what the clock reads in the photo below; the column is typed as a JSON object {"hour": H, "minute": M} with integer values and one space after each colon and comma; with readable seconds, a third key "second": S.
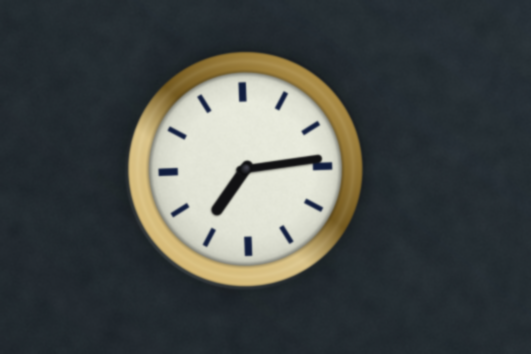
{"hour": 7, "minute": 14}
